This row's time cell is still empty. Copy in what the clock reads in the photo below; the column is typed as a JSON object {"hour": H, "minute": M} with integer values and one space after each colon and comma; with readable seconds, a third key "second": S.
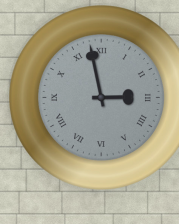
{"hour": 2, "minute": 58}
